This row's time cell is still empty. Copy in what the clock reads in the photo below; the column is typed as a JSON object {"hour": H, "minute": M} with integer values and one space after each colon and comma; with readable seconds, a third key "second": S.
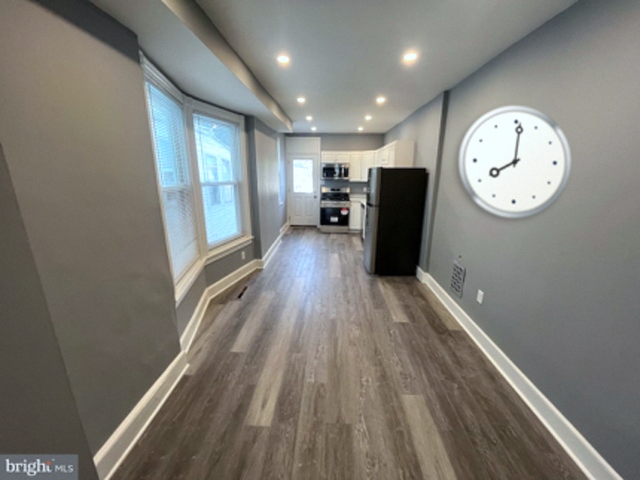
{"hour": 8, "minute": 1}
